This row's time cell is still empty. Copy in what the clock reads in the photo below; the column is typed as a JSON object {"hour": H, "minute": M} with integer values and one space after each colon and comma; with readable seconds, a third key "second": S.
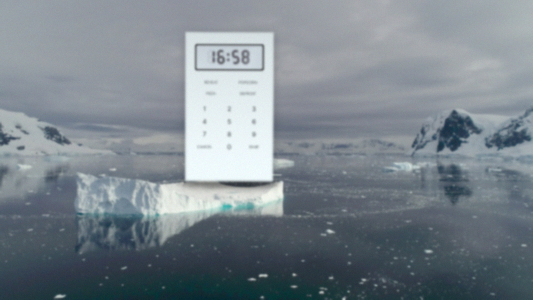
{"hour": 16, "minute": 58}
